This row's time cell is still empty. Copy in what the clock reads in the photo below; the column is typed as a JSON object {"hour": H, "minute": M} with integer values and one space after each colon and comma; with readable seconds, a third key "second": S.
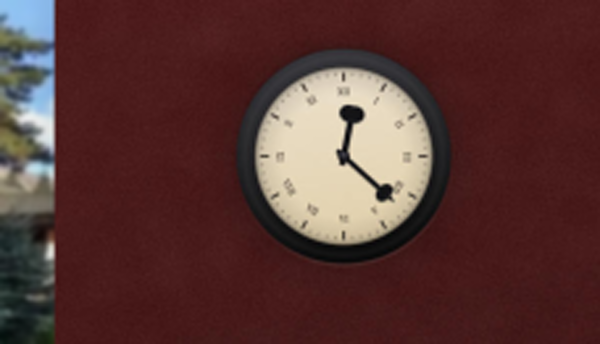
{"hour": 12, "minute": 22}
